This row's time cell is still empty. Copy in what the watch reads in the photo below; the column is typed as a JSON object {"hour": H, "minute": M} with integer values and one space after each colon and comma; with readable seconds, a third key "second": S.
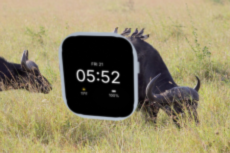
{"hour": 5, "minute": 52}
